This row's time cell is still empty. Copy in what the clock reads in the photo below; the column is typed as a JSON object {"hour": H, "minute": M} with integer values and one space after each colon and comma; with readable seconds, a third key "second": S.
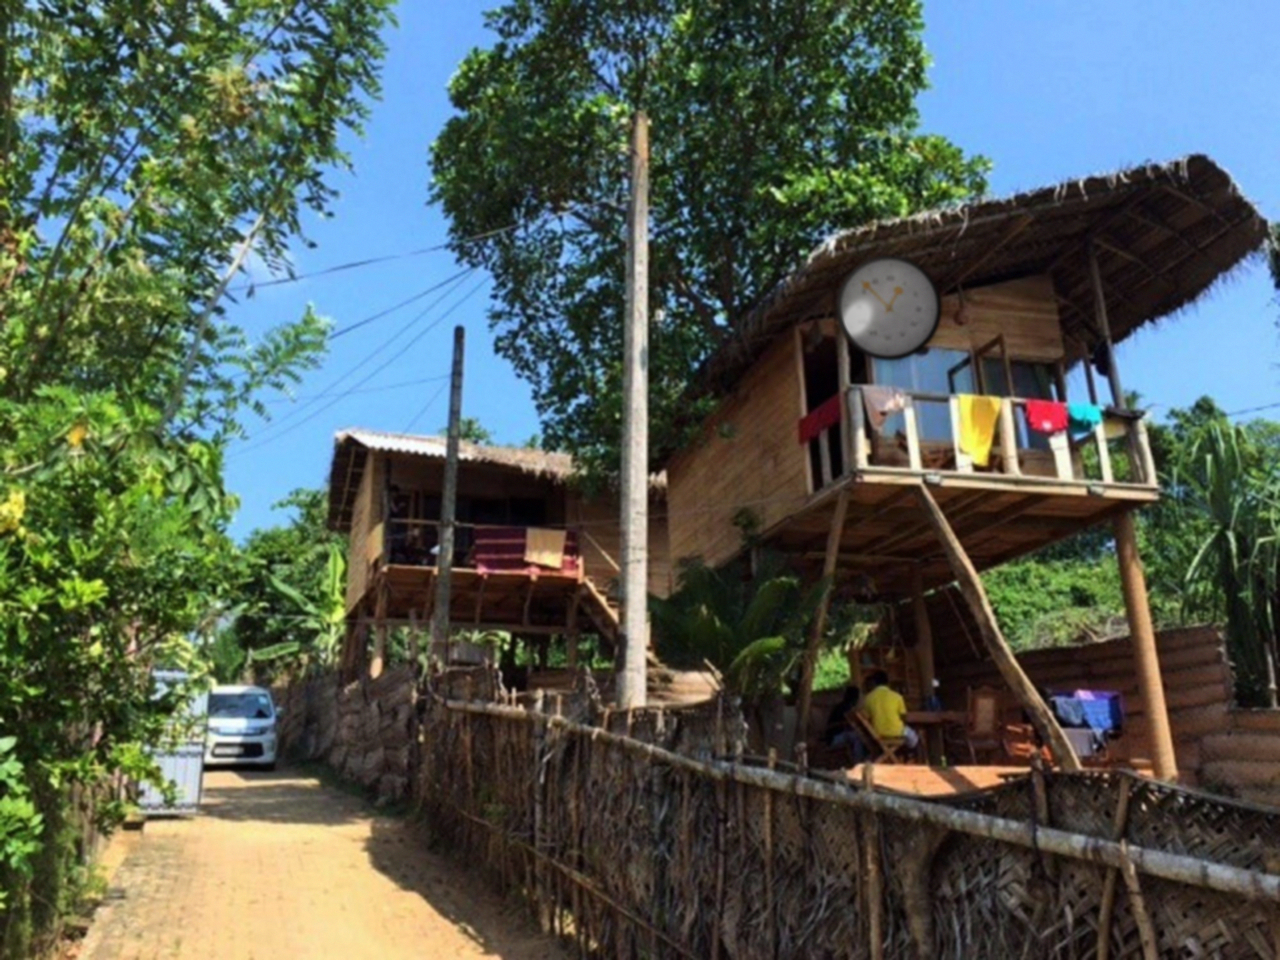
{"hour": 12, "minute": 52}
